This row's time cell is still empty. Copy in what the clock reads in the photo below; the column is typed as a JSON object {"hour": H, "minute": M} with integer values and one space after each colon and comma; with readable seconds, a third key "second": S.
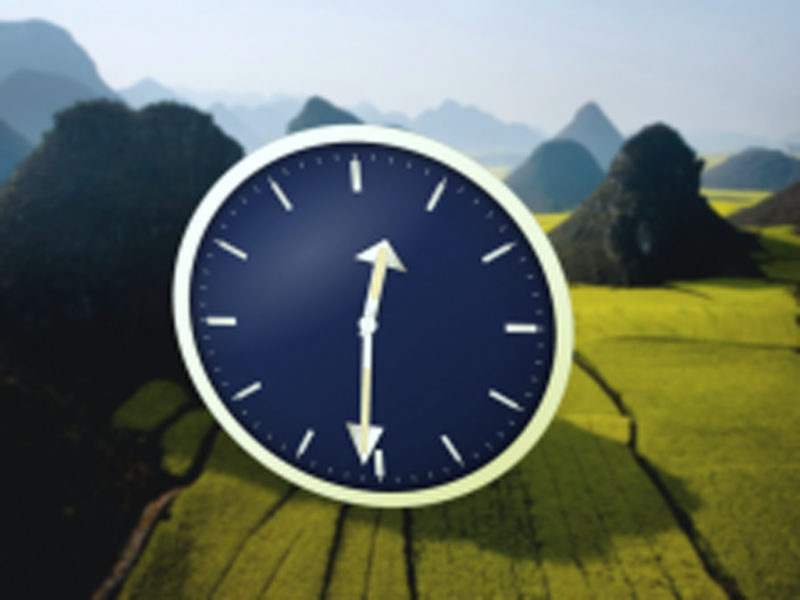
{"hour": 12, "minute": 31}
